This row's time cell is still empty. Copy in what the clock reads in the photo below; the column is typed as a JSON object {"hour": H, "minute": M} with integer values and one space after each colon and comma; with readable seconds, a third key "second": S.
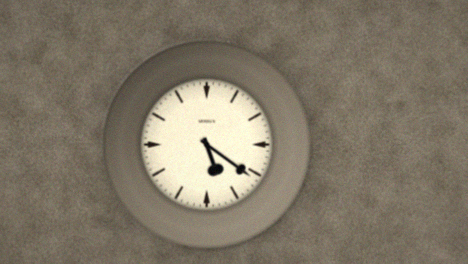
{"hour": 5, "minute": 21}
